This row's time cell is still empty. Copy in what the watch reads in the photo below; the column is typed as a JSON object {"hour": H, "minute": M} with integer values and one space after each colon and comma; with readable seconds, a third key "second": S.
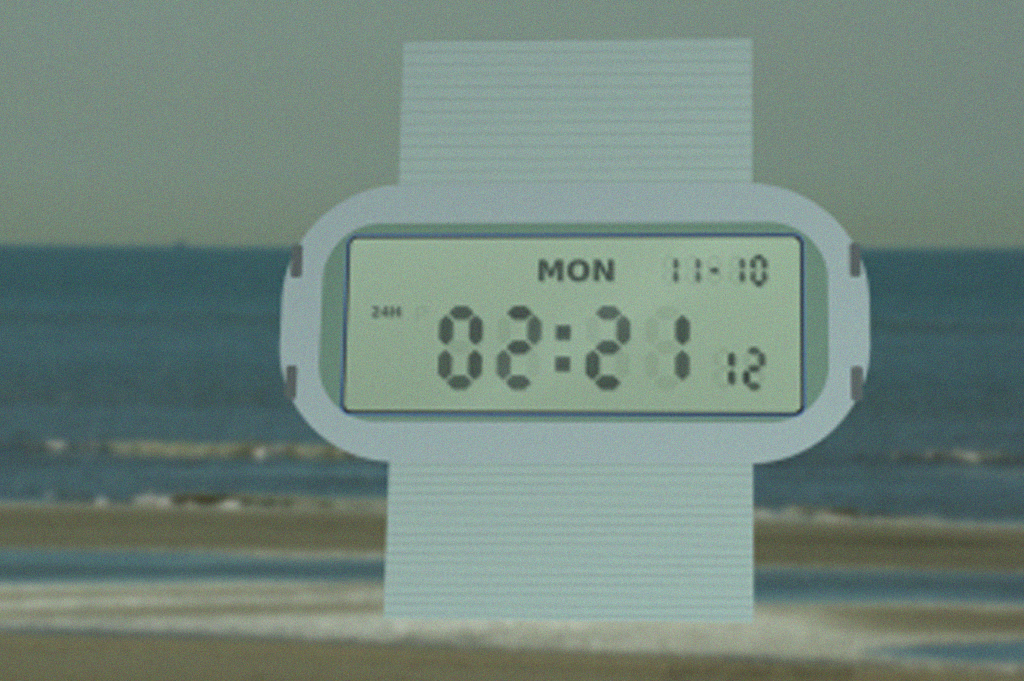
{"hour": 2, "minute": 21, "second": 12}
